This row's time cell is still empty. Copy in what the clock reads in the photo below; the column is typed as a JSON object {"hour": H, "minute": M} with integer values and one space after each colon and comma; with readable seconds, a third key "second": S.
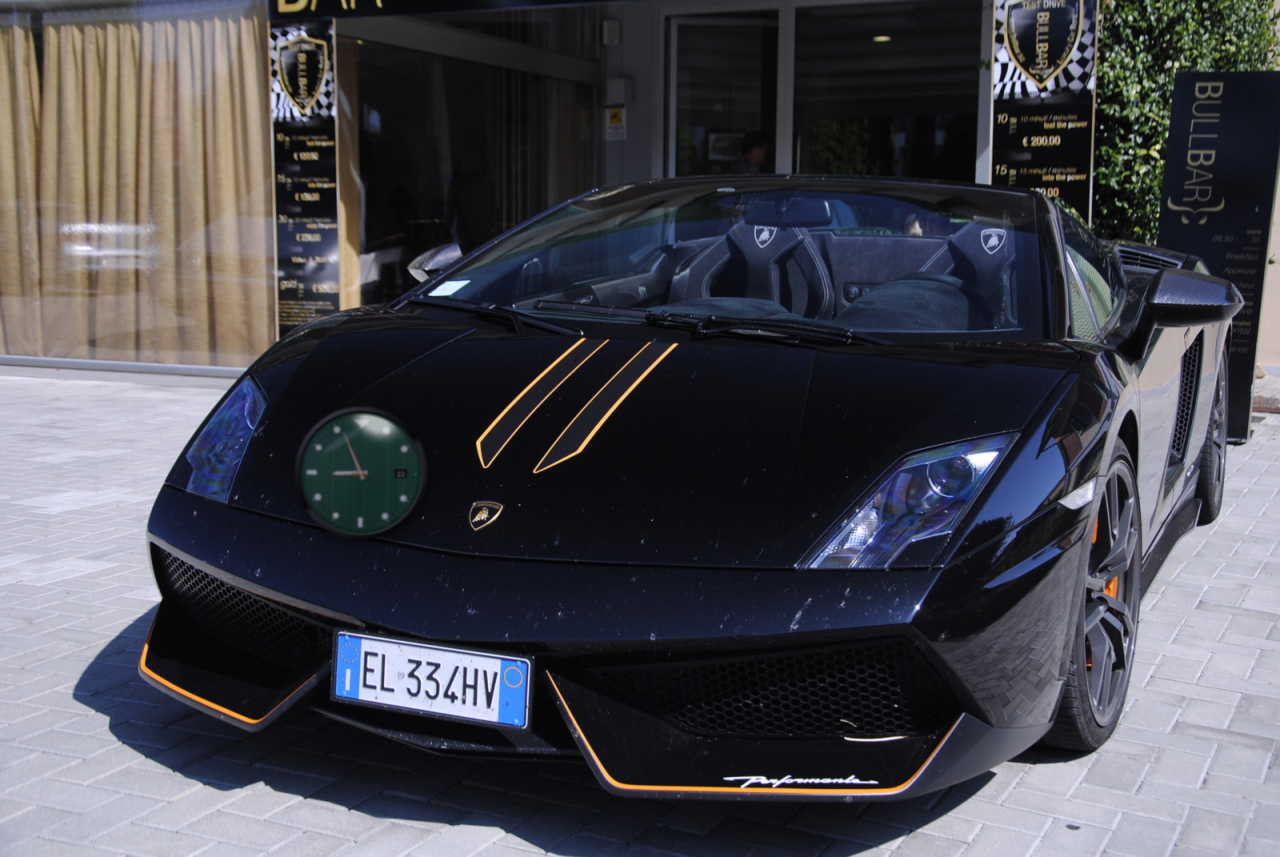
{"hour": 8, "minute": 56}
